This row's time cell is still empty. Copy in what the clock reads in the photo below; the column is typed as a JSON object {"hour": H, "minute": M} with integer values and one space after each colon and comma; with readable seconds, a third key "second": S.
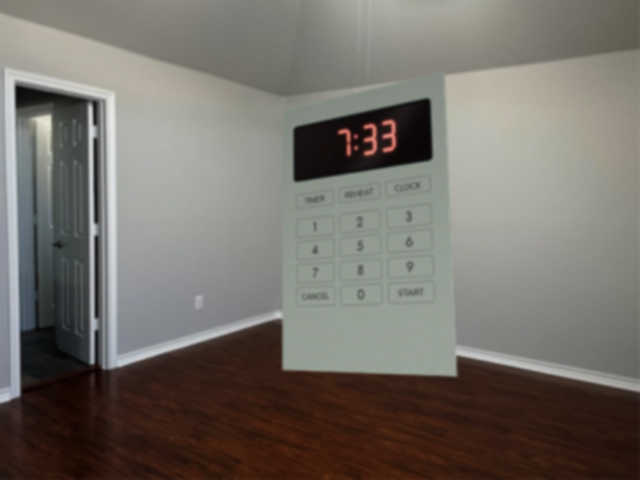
{"hour": 7, "minute": 33}
